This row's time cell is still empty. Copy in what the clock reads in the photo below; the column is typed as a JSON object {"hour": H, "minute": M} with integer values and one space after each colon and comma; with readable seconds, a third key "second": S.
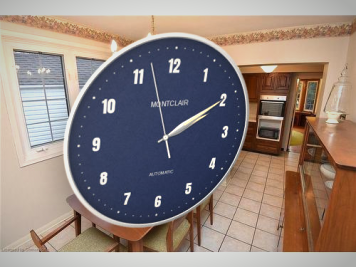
{"hour": 2, "minute": 9, "second": 57}
